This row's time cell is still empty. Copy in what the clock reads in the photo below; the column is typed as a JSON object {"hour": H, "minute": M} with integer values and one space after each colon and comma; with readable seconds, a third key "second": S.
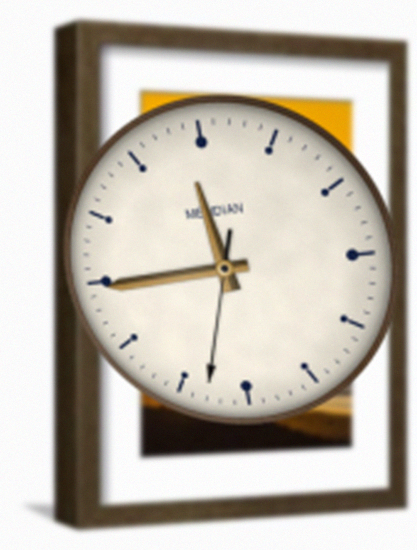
{"hour": 11, "minute": 44, "second": 33}
